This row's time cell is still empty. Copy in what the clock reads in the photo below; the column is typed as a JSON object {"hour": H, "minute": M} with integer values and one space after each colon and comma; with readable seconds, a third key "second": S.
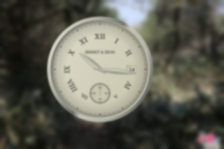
{"hour": 10, "minute": 16}
